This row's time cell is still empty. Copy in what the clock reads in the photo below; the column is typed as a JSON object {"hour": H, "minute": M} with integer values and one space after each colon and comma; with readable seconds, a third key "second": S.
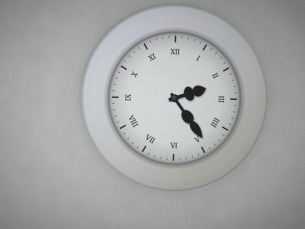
{"hour": 2, "minute": 24}
